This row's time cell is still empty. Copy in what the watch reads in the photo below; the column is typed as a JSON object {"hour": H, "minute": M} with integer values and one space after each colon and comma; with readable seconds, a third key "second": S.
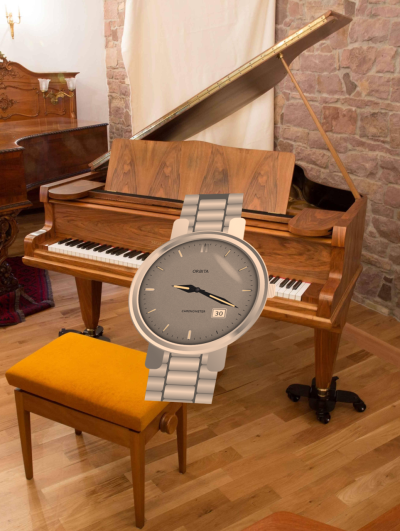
{"hour": 9, "minute": 19}
